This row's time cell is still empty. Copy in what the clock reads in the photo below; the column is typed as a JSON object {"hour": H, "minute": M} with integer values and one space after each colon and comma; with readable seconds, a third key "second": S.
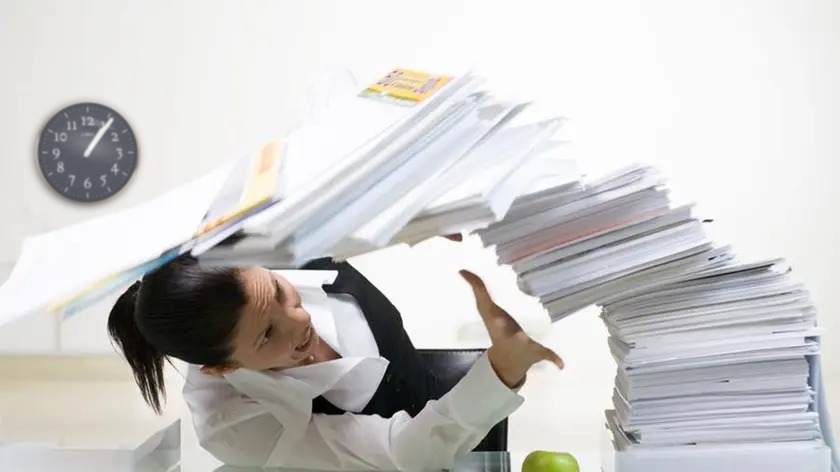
{"hour": 1, "minute": 6}
